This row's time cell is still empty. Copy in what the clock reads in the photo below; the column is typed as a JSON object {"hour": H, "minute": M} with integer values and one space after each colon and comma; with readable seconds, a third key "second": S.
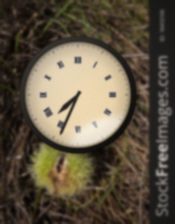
{"hour": 7, "minute": 34}
